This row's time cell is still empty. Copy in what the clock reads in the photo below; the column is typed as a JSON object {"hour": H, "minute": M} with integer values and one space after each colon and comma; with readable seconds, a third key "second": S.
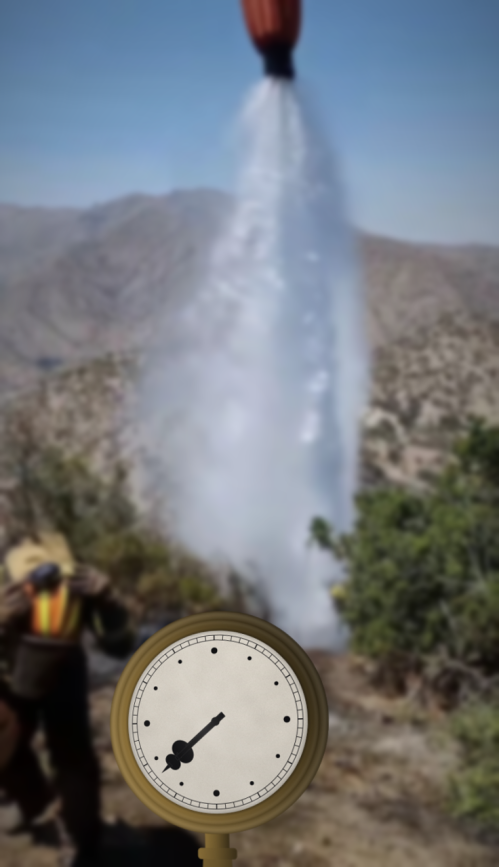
{"hour": 7, "minute": 38}
